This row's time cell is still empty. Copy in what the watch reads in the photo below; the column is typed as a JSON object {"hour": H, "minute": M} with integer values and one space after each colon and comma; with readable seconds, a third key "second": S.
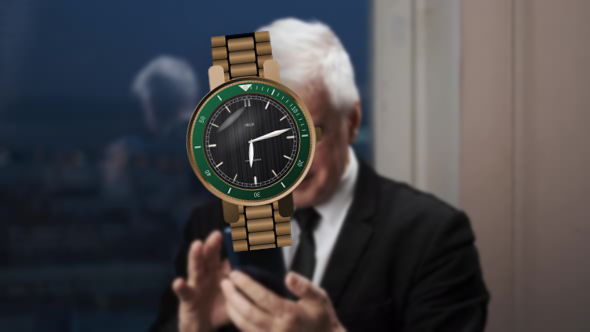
{"hour": 6, "minute": 13}
